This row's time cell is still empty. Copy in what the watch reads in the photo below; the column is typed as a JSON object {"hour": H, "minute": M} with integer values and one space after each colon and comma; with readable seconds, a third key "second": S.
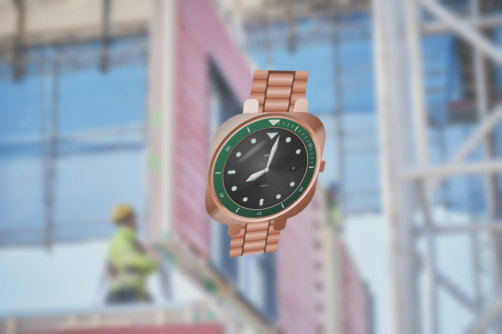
{"hour": 8, "minute": 2}
